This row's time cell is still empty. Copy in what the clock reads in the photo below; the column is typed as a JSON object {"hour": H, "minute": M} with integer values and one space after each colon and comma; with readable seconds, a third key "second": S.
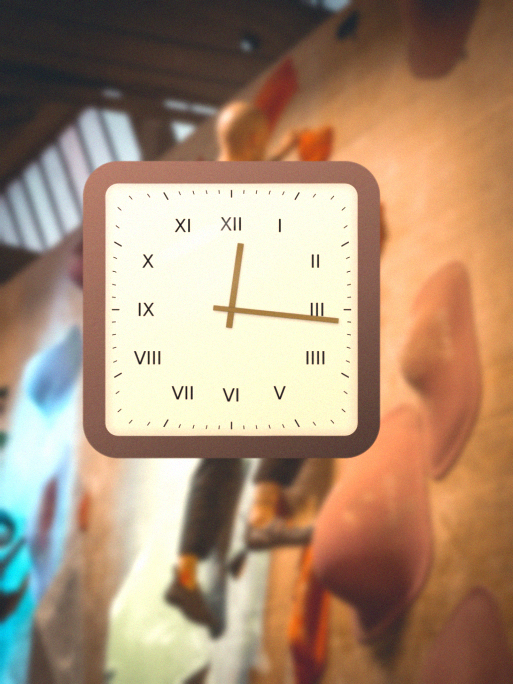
{"hour": 12, "minute": 16}
